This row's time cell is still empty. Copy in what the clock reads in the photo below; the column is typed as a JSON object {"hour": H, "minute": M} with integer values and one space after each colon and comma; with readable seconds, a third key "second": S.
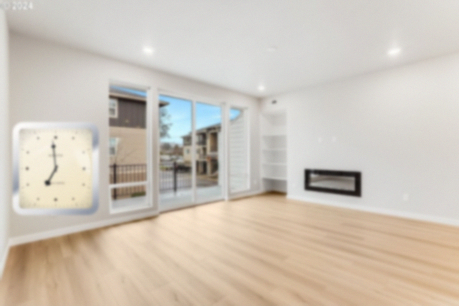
{"hour": 6, "minute": 59}
